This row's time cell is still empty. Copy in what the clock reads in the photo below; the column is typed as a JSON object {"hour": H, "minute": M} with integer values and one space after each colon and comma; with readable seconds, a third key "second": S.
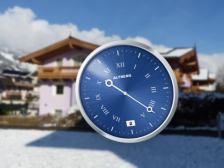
{"hour": 10, "minute": 22}
